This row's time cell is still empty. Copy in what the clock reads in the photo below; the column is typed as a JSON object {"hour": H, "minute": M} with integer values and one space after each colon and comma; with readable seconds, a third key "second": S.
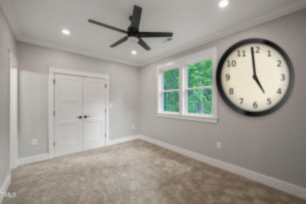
{"hour": 4, "minute": 59}
